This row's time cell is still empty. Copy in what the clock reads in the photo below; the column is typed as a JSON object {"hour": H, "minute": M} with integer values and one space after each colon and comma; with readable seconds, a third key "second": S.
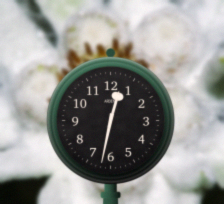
{"hour": 12, "minute": 32}
